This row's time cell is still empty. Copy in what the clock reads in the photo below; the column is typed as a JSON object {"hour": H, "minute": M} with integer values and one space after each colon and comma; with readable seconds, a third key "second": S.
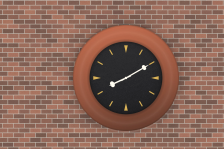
{"hour": 8, "minute": 10}
